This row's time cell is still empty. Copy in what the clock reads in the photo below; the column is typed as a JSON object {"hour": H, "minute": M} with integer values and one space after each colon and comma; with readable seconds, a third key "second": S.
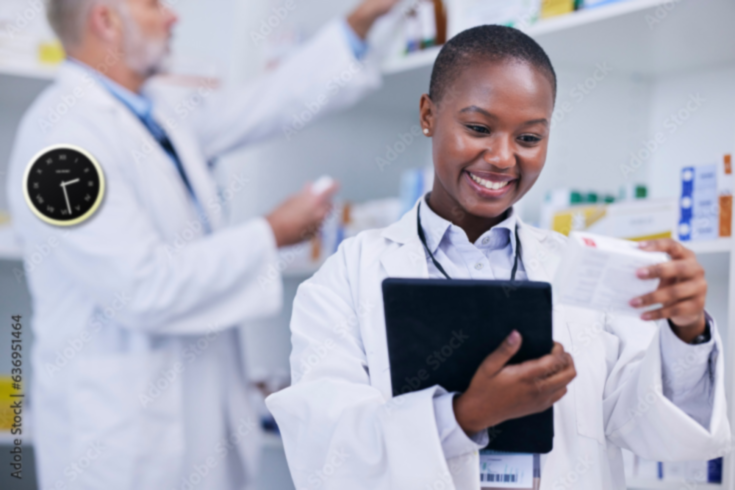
{"hour": 2, "minute": 28}
